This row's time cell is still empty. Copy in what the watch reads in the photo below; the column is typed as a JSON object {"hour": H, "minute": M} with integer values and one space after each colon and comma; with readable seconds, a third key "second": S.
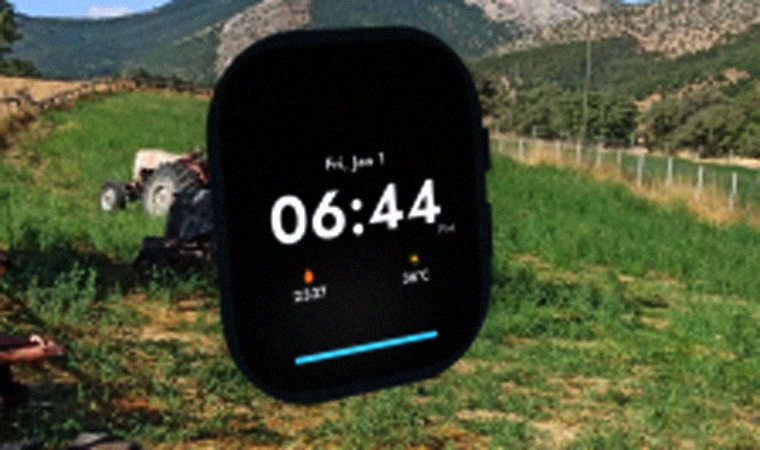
{"hour": 6, "minute": 44}
